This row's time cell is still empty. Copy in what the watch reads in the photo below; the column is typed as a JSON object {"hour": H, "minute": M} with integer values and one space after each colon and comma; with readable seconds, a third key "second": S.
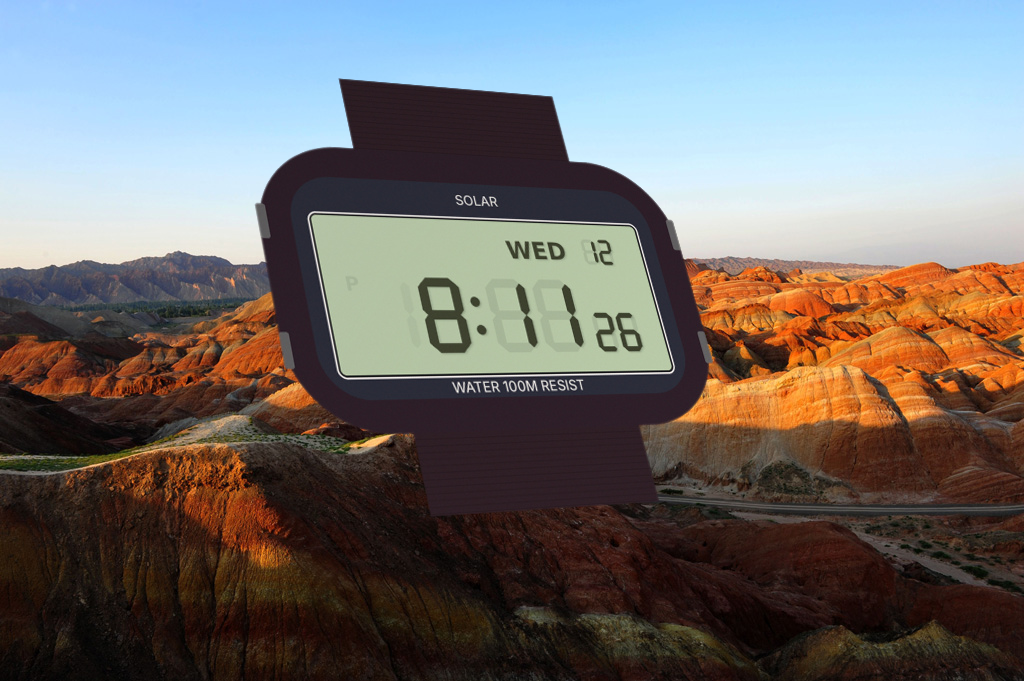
{"hour": 8, "minute": 11, "second": 26}
